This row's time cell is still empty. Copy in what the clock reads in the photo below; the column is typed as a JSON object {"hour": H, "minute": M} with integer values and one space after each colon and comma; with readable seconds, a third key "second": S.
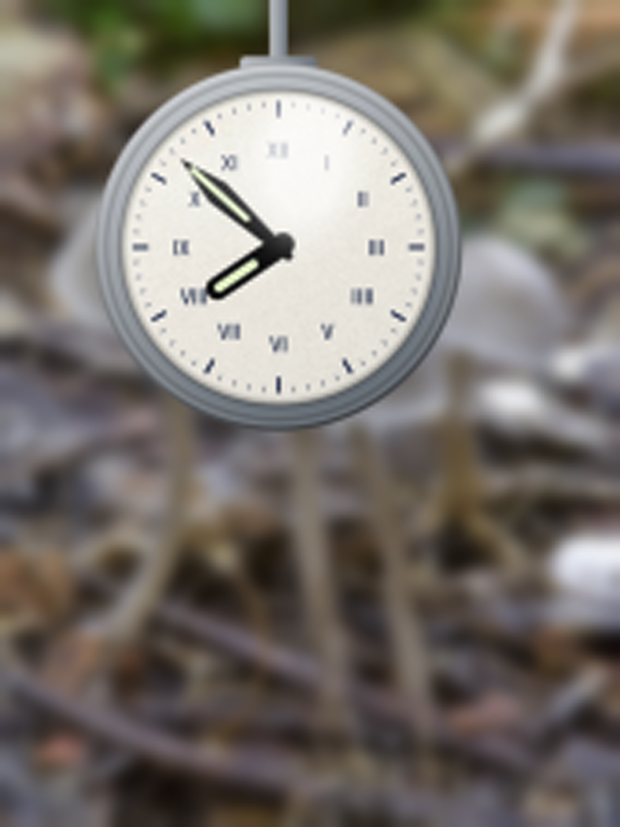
{"hour": 7, "minute": 52}
